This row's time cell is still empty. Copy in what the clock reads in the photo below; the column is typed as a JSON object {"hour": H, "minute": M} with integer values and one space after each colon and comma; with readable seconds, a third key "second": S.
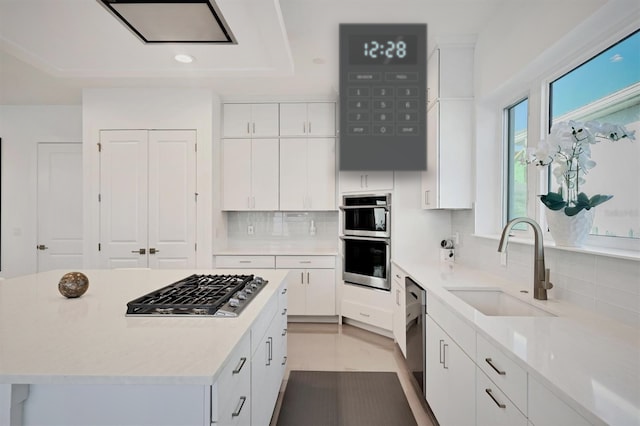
{"hour": 12, "minute": 28}
